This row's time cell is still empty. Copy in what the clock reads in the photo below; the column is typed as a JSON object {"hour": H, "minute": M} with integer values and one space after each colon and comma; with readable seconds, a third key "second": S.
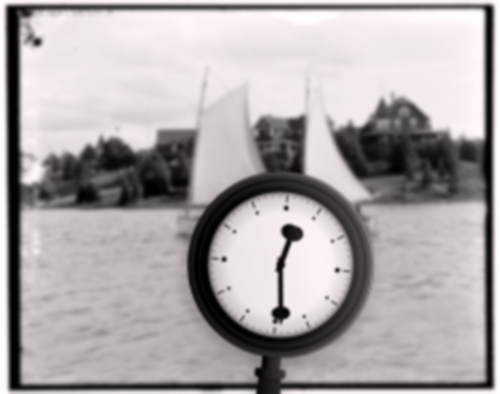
{"hour": 12, "minute": 29}
